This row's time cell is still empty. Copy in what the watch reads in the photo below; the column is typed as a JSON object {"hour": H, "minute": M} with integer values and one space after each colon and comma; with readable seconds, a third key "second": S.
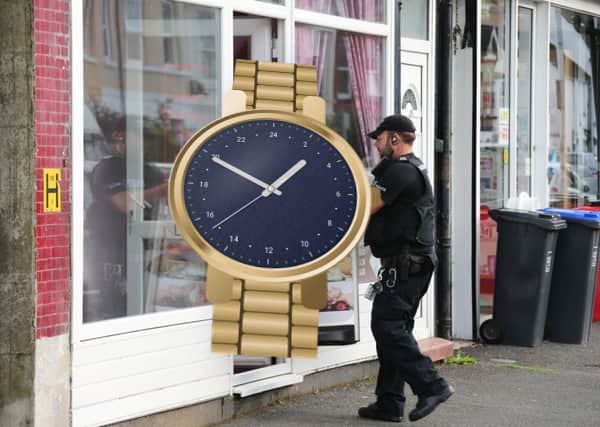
{"hour": 2, "minute": 49, "second": 38}
